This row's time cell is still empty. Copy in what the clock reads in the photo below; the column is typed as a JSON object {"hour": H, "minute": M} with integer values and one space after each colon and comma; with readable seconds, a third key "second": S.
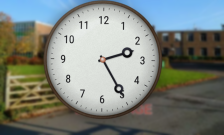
{"hour": 2, "minute": 25}
